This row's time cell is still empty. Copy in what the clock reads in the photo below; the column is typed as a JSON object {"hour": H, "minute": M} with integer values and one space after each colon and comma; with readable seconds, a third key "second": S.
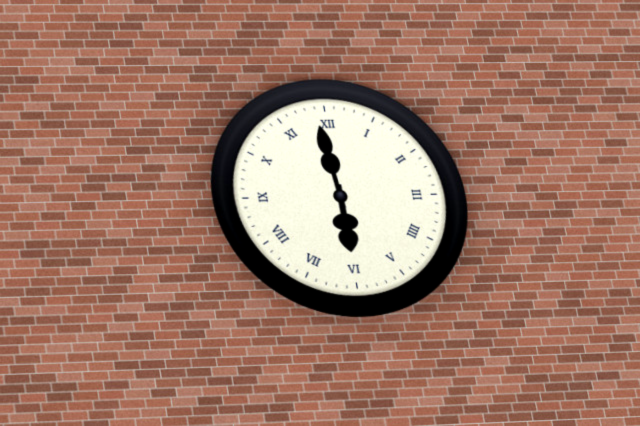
{"hour": 5, "minute": 59}
